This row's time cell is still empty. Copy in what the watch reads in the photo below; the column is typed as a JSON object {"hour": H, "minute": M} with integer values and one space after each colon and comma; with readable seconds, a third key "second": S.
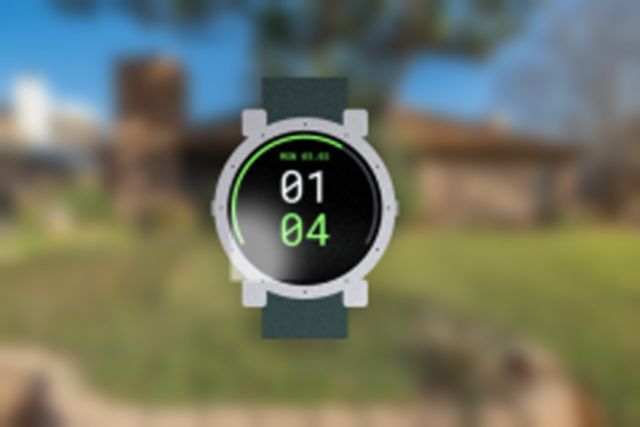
{"hour": 1, "minute": 4}
